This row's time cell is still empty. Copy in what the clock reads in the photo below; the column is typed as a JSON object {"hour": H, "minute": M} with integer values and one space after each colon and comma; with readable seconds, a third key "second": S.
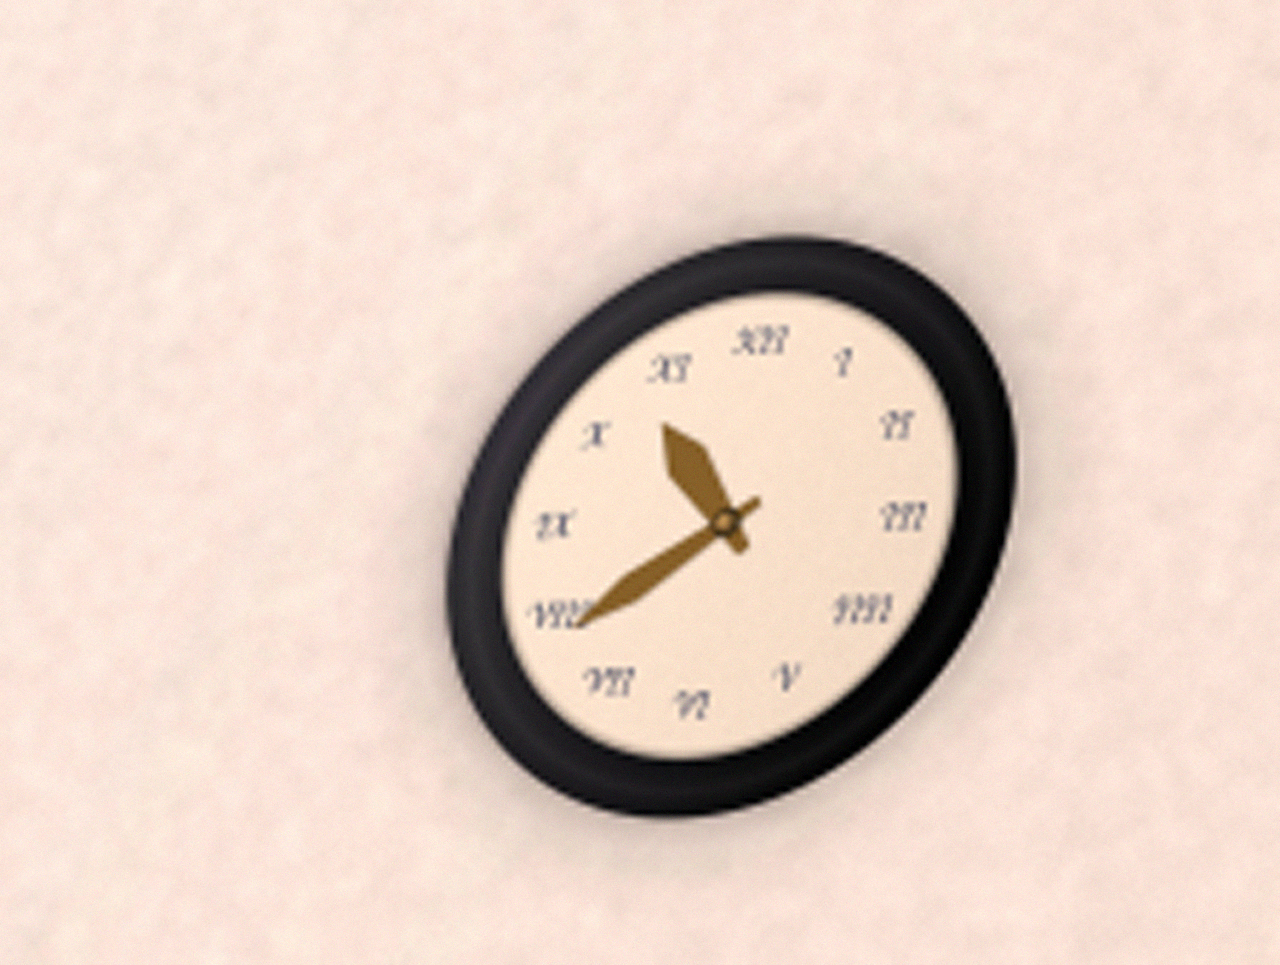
{"hour": 10, "minute": 39}
